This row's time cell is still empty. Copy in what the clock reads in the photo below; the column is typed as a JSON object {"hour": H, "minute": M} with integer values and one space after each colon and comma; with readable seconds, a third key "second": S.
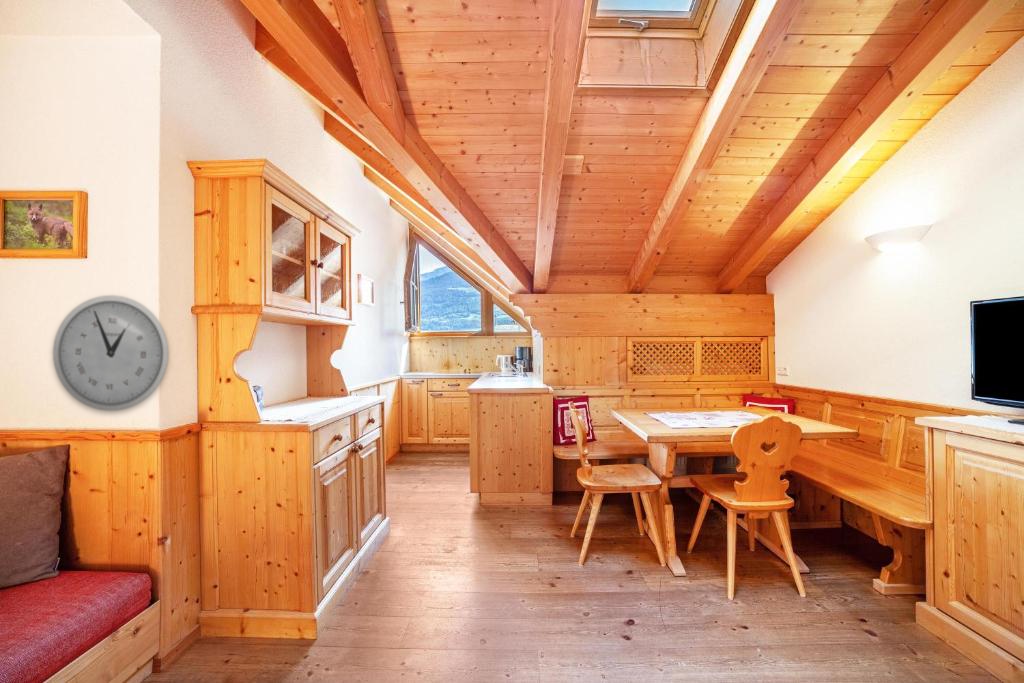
{"hour": 12, "minute": 56}
